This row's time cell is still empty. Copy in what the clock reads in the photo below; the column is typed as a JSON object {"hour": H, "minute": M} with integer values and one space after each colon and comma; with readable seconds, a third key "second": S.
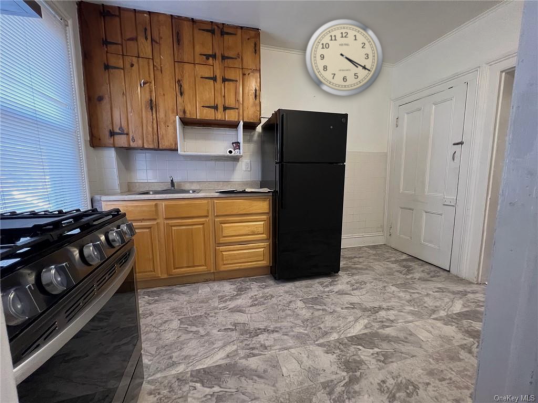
{"hour": 4, "minute": 20}
